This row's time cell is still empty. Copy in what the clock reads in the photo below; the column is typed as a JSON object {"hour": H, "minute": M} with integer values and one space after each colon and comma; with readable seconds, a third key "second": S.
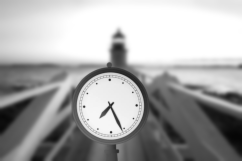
{"hour": 7, "minute": 26}
